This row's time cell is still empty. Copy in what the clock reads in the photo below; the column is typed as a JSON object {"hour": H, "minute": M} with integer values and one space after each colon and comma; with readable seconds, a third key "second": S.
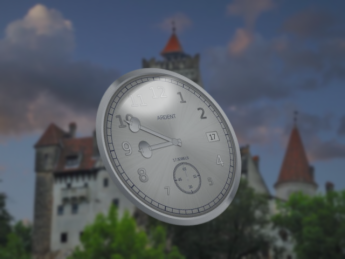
{"hour": 8, "minute": 50}
